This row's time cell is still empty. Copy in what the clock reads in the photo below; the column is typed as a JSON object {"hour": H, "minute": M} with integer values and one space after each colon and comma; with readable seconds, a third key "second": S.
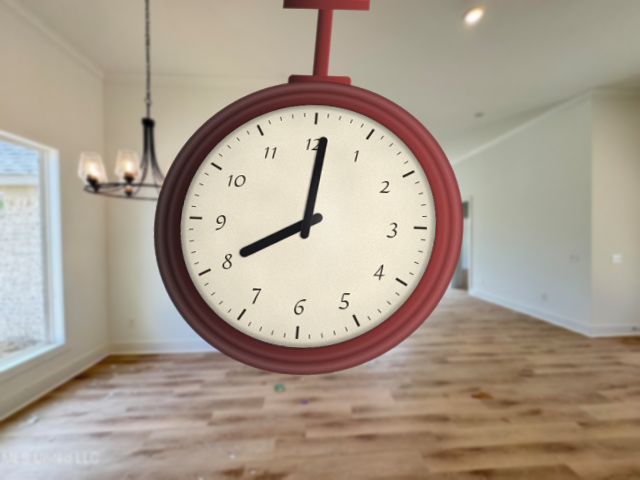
{"hour": 8, "minute": 1}
